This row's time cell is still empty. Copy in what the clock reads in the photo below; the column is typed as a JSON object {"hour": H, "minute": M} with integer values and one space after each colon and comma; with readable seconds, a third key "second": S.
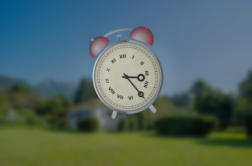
{"hour": 3, "minute": 25}
